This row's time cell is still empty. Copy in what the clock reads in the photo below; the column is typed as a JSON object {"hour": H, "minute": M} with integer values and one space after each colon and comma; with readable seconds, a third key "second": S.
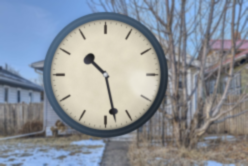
{"hour": 10, "minute": 28}
